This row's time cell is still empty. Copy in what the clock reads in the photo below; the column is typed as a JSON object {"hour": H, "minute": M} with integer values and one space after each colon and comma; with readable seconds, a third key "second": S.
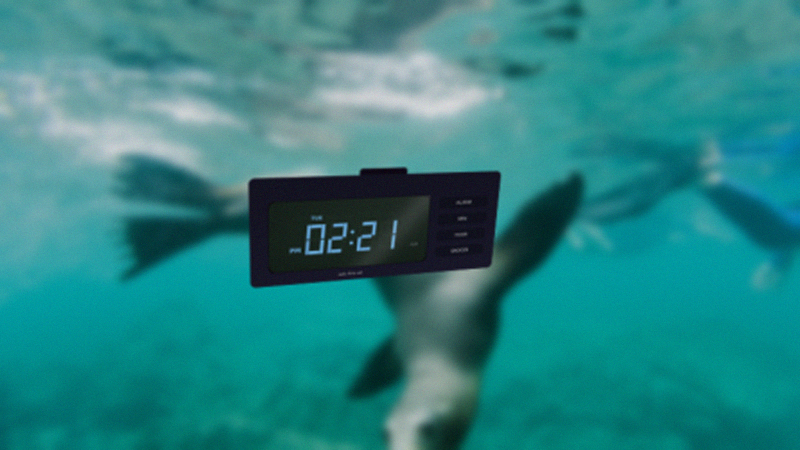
{"hour": 2, "minute": 21}
